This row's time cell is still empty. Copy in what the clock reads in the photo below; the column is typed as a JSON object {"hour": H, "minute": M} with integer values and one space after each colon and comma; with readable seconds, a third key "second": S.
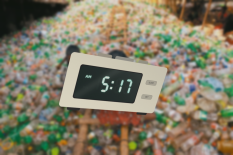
{"hour": 5, "minute": 17}
